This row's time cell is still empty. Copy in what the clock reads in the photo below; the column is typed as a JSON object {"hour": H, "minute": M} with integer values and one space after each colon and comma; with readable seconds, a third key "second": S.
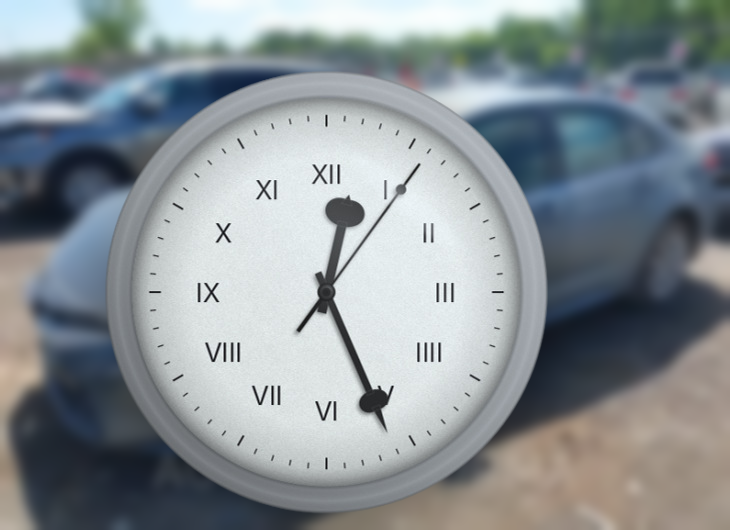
{"hour": 12, "minute": 26, "second": 6}
